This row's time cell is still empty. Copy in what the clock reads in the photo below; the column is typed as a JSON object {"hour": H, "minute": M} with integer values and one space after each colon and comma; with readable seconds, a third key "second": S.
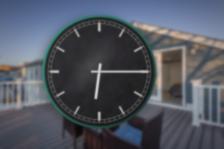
{"hour": 6, "minute": 15}
